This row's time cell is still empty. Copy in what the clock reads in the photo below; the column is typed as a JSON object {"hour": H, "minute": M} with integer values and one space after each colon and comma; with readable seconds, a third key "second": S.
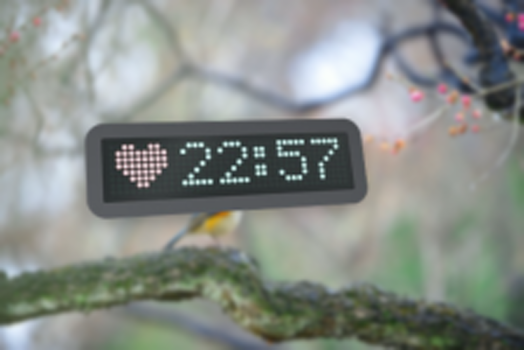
{"hour": 22, "minute": 57}
